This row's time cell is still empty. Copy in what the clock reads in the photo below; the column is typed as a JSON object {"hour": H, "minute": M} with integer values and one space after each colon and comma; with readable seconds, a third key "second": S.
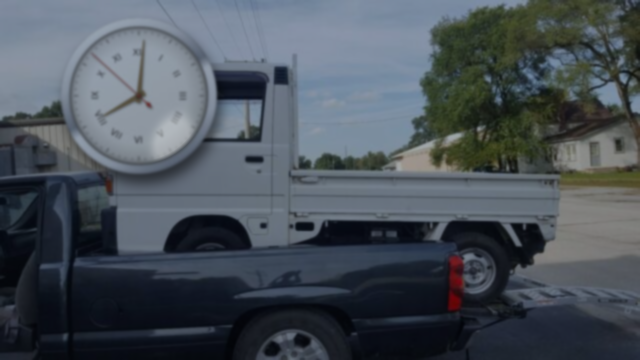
{"hour": 8, "minute": 0, "second": 52}
